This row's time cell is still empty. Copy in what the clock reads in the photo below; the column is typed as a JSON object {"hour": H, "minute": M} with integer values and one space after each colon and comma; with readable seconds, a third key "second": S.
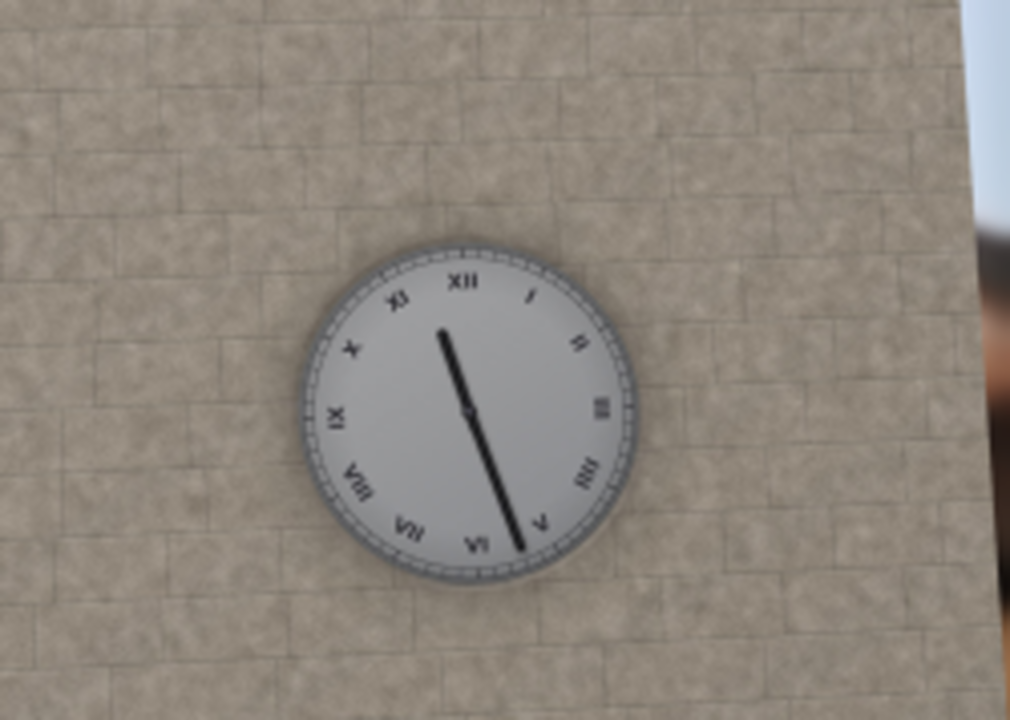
{"hour": 11, "minute": 27}
